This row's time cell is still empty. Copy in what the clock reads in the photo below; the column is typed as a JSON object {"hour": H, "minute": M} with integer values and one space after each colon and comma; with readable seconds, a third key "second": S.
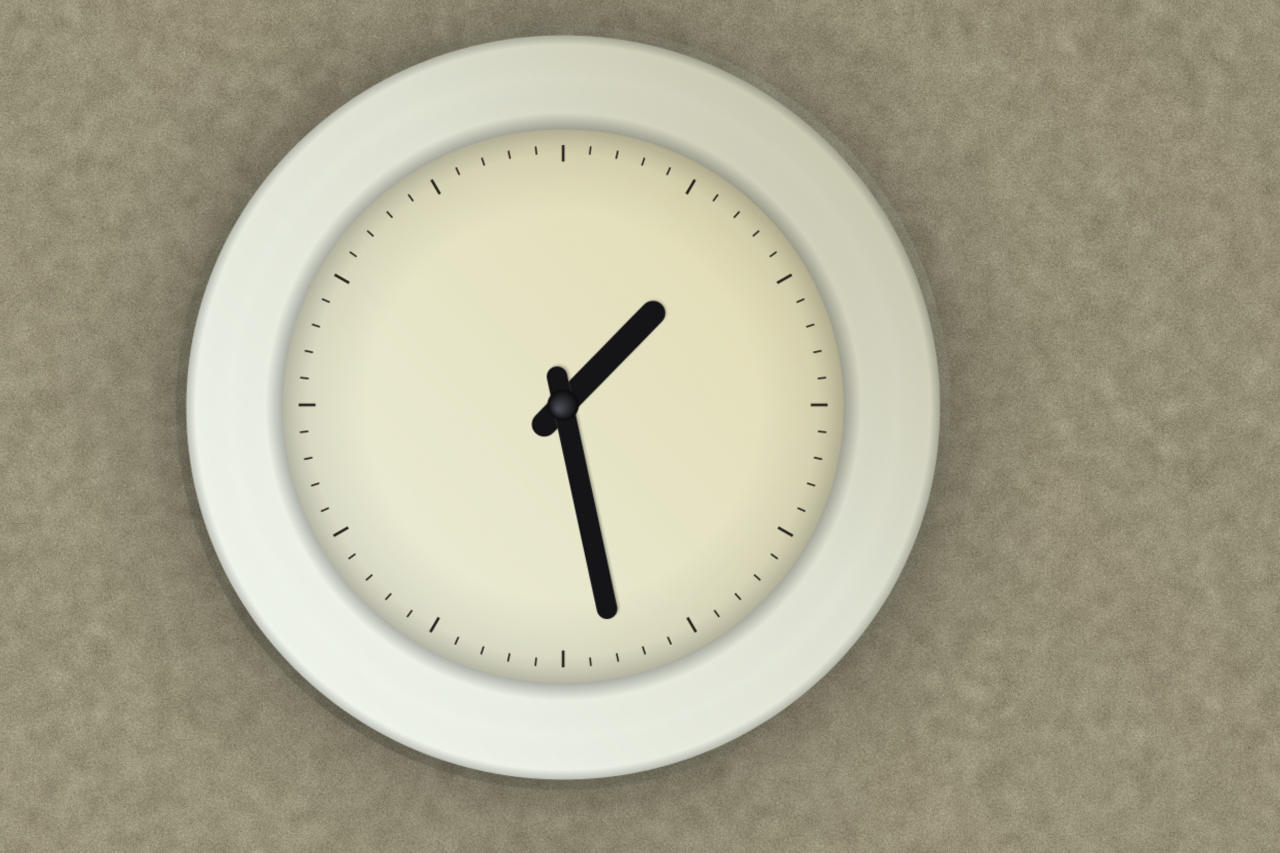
{"hour": 1, "minute": 28}
